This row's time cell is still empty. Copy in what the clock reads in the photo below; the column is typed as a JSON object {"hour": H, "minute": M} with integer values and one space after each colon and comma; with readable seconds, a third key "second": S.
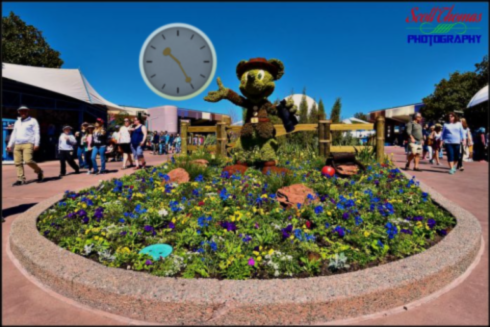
{"hour": 10, "minute": 25}
